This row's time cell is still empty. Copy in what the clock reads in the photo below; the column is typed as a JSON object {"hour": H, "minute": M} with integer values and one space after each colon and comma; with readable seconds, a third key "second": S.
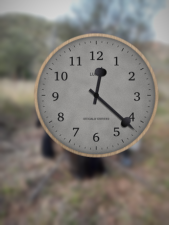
{"hour": 12, "minute": 22}
